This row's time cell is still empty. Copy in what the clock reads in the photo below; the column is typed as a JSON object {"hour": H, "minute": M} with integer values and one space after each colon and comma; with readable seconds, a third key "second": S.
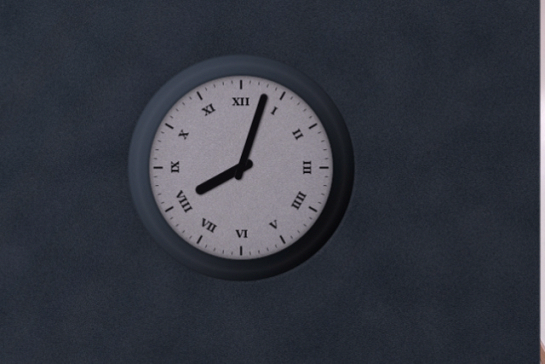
{"hour": 8, "minute": 3}
